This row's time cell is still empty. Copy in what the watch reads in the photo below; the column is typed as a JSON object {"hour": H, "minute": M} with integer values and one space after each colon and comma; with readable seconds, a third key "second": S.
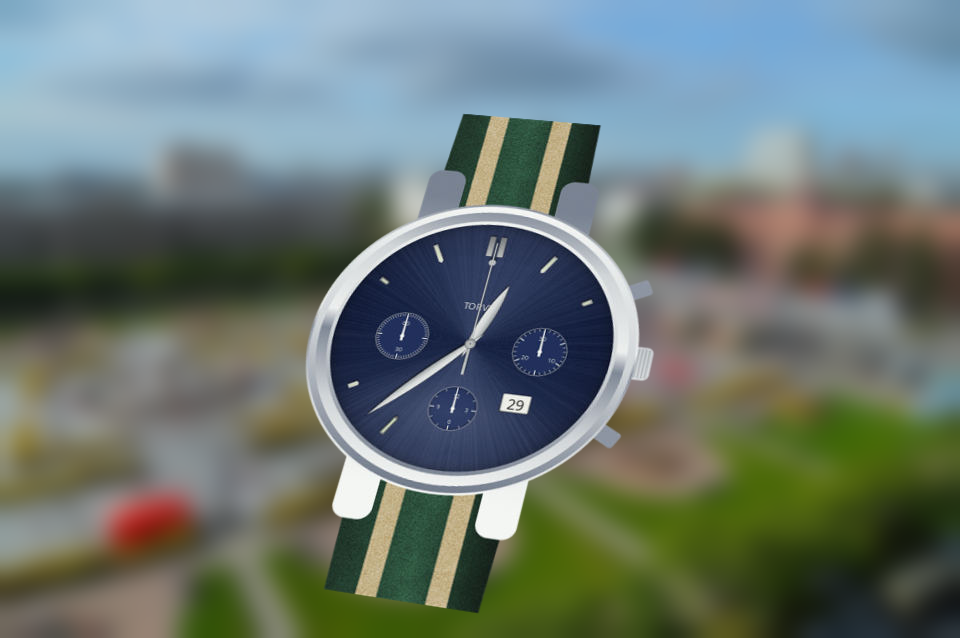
{"hour": 12, "minute": 37}
